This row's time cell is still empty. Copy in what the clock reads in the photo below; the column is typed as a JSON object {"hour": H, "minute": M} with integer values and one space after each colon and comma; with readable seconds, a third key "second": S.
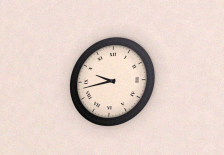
{"hour": 9, "minute": 43}
